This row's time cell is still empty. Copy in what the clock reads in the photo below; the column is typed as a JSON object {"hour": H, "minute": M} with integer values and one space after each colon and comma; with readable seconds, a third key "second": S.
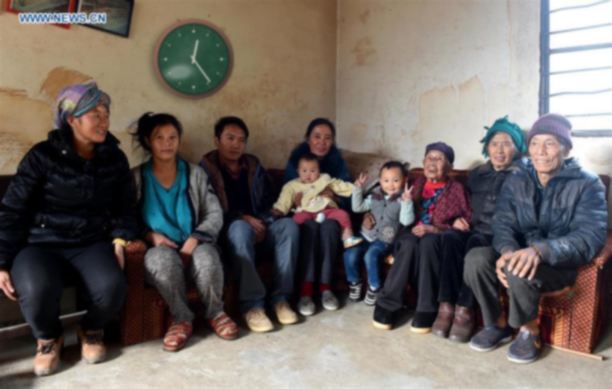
{"hour": 12, "minute": 24}
